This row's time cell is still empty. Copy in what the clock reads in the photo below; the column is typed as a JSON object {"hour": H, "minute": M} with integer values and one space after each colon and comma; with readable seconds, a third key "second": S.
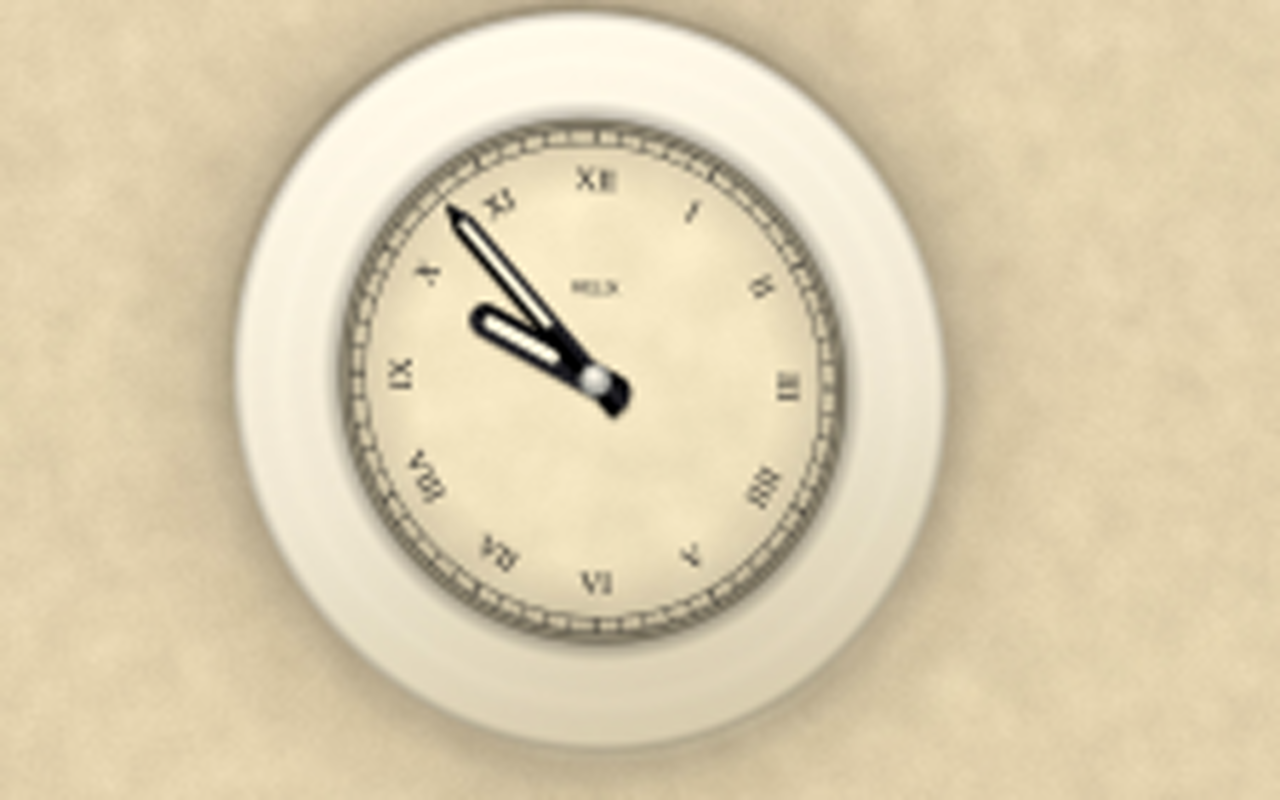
{"hour": 9, "minute": 53}
